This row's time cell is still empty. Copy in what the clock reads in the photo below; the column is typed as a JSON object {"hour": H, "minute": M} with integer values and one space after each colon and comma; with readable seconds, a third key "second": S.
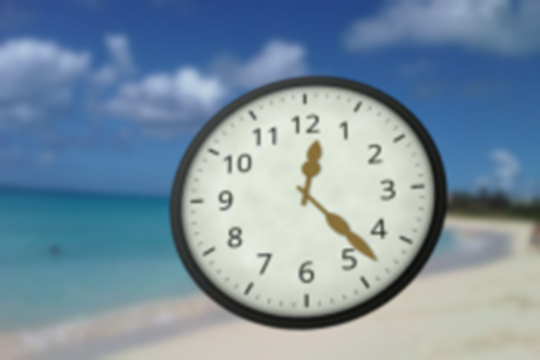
{"hour": 12, "minute": 23}
